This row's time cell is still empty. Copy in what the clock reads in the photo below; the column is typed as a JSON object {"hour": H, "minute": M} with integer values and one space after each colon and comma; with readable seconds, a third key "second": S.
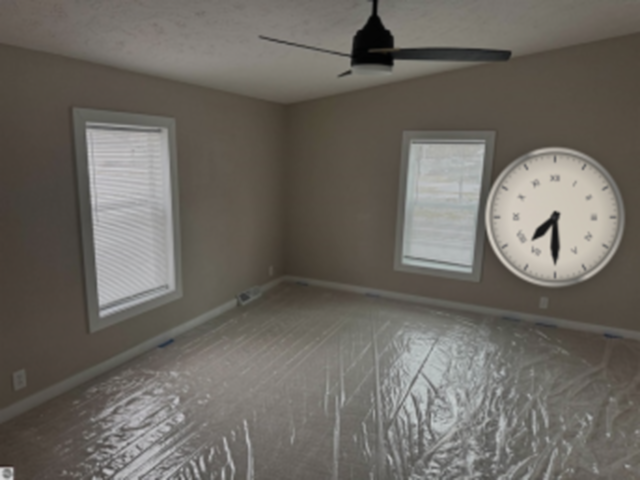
{"hour": 7, "minute": 30}
